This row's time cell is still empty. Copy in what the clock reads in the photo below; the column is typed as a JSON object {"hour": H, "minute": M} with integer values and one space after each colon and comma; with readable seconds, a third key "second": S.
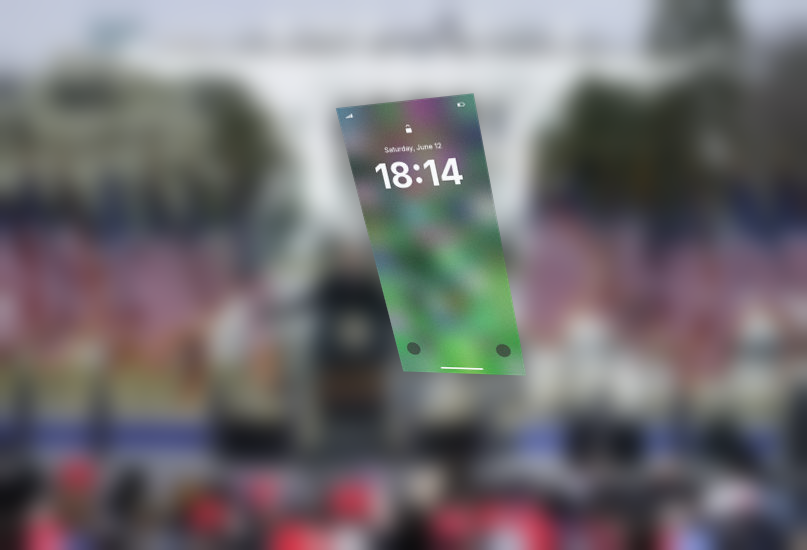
{"hour": 18, "minute": 14}
